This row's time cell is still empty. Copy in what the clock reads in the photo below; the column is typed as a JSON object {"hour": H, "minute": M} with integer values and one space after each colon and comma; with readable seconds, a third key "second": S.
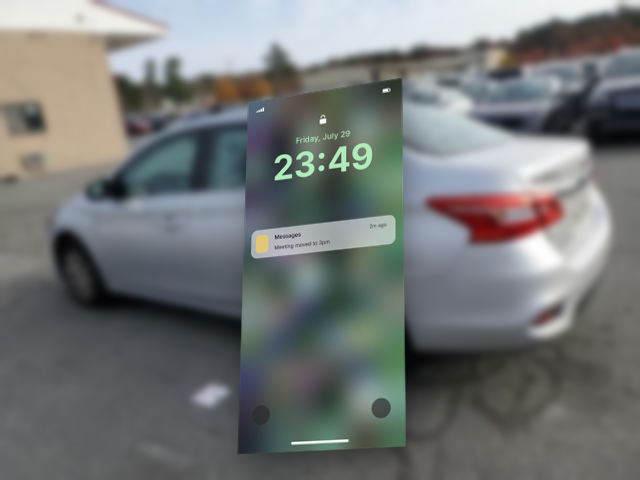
{"hour": 23, "minute": 49}
